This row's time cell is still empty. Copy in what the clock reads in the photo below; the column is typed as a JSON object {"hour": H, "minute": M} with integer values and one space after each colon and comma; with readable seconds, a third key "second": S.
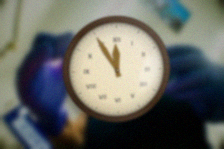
{"hour": 11, "minute": 55}
